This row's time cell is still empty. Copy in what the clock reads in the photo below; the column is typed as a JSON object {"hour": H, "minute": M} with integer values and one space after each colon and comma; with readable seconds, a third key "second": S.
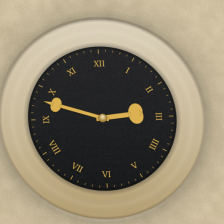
{"hour": 2, "minute": 48}
